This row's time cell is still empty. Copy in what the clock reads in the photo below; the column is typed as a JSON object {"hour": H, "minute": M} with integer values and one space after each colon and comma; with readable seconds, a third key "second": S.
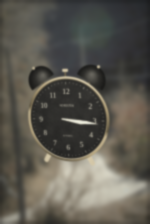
{"hour": 3, "minute": 16}
